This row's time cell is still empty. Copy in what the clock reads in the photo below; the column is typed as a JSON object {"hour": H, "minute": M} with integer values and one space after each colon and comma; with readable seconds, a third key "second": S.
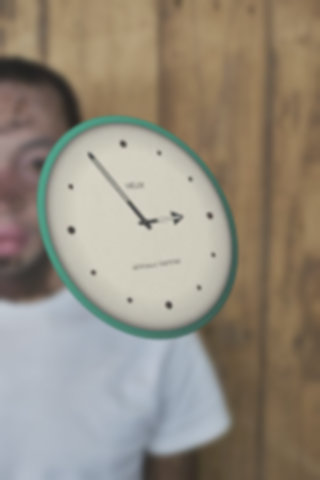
{"hour": 2, "minute": 55}
